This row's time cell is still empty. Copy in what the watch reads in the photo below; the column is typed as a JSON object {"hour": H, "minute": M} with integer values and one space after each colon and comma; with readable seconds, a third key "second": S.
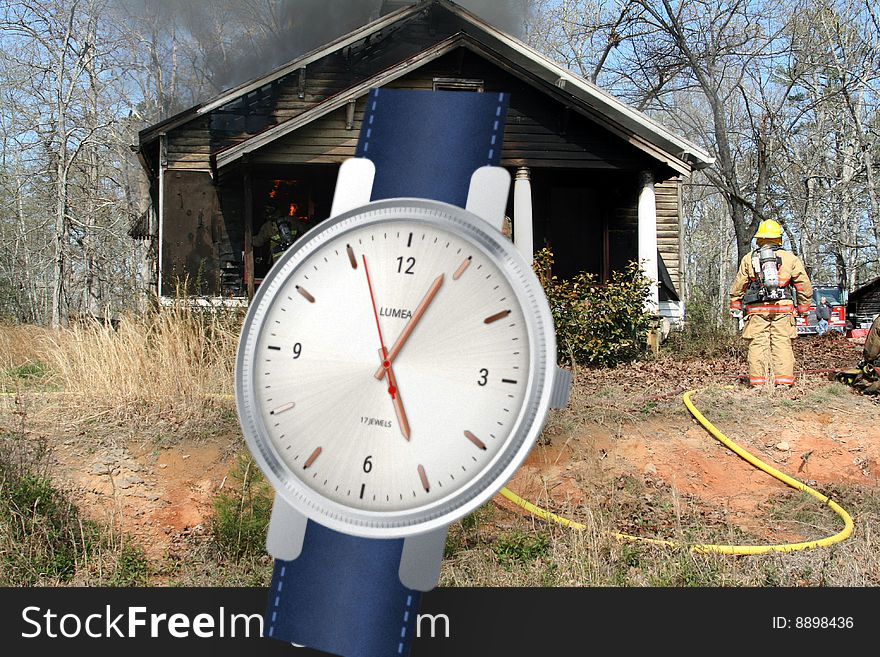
{"hour": 5, "minute": 3, "second": 56}
